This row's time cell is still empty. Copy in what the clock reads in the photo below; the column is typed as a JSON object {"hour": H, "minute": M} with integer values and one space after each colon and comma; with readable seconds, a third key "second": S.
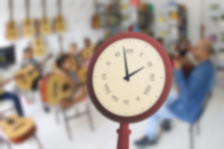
{"hour": 1, "minute": 58}
